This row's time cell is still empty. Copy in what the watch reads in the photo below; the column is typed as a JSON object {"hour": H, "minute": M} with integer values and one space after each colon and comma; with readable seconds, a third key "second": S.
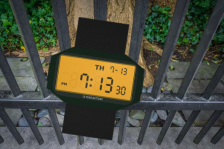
{"hour": 7, "minute": 13, "second": 30}
